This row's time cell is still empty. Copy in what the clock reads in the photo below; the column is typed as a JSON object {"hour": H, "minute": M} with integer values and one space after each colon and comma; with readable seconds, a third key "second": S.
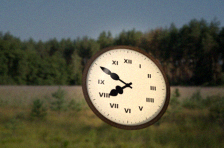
{"hour": 7, "minute": 50}
